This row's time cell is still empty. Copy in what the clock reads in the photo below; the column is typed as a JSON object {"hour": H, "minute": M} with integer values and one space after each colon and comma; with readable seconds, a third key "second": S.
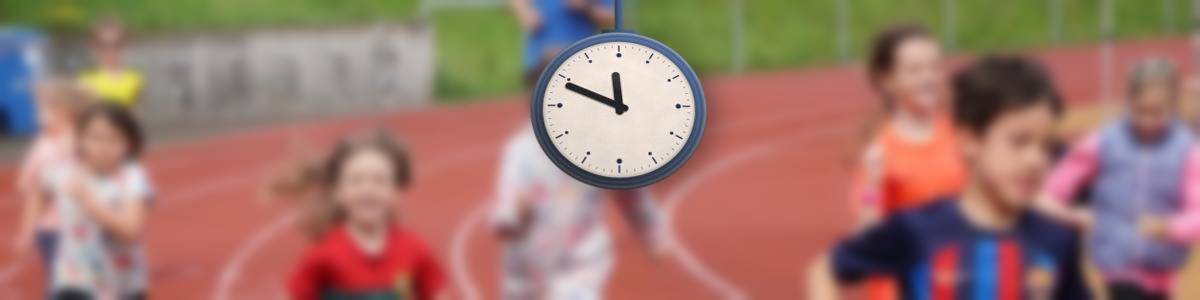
{"hour": 11, "minute": 49}
